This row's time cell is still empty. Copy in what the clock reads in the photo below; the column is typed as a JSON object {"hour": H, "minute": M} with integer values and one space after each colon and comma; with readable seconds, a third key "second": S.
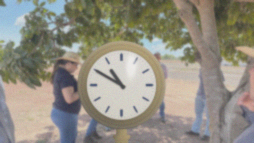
{"hour": 10, "minute": 50}
